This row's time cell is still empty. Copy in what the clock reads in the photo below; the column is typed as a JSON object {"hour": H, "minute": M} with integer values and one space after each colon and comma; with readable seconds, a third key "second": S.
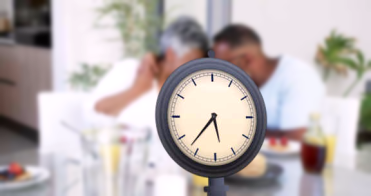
{"hour": 5, "minute": 37}
